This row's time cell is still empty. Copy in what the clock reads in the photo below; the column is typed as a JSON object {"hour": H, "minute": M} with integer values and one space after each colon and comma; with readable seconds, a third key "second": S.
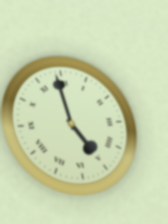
{"hour": 4, "minute": 59}
